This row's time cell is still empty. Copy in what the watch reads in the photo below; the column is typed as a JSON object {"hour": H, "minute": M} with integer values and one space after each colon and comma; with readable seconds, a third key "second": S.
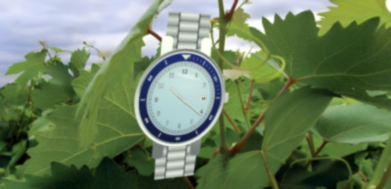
{"hour": 10, "minute": 21}
